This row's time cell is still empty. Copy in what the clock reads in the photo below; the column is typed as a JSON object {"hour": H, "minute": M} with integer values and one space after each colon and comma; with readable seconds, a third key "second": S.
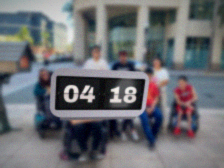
{"hour": 4, "minute": 18}
